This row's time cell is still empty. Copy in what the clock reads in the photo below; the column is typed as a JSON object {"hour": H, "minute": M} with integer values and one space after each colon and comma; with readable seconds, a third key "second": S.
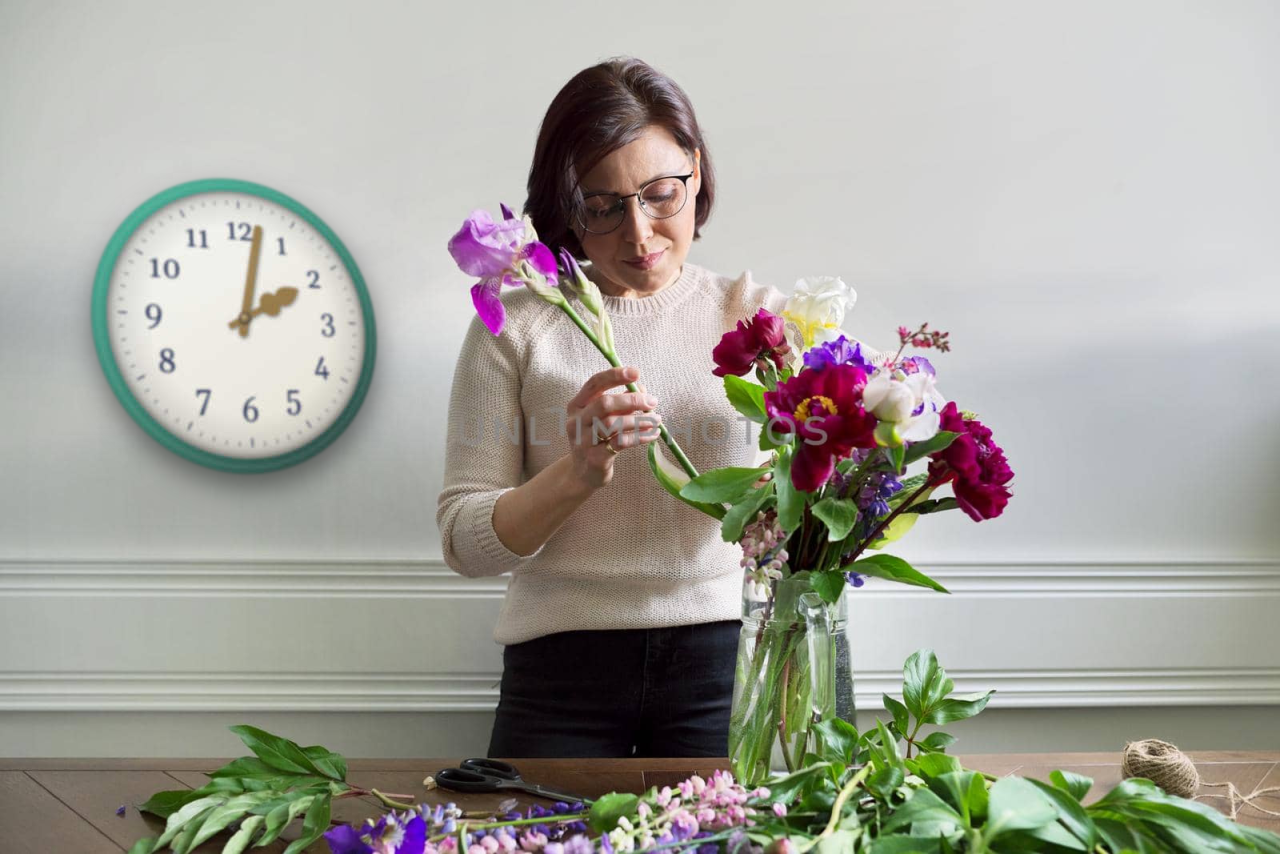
{"hour": 2, "minute": 2}
